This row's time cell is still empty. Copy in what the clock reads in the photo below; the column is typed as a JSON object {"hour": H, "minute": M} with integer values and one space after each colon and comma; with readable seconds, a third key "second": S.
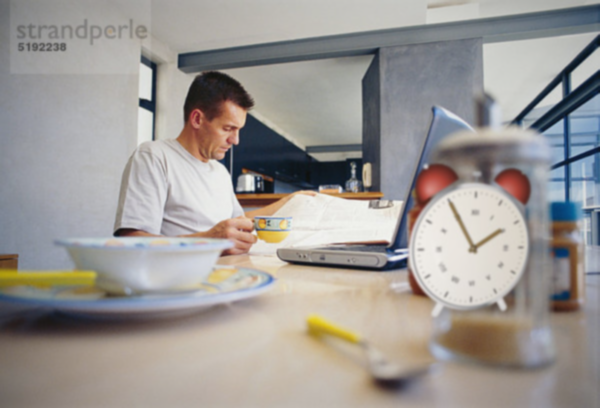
{"hour": 1, "minute": 55}
